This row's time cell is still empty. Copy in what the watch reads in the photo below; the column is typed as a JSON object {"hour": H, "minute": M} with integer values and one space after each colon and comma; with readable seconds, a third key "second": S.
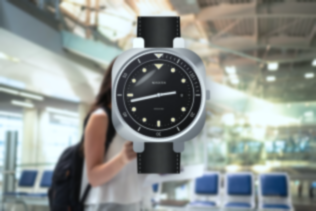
{"hour": 2, "minute": 43}
